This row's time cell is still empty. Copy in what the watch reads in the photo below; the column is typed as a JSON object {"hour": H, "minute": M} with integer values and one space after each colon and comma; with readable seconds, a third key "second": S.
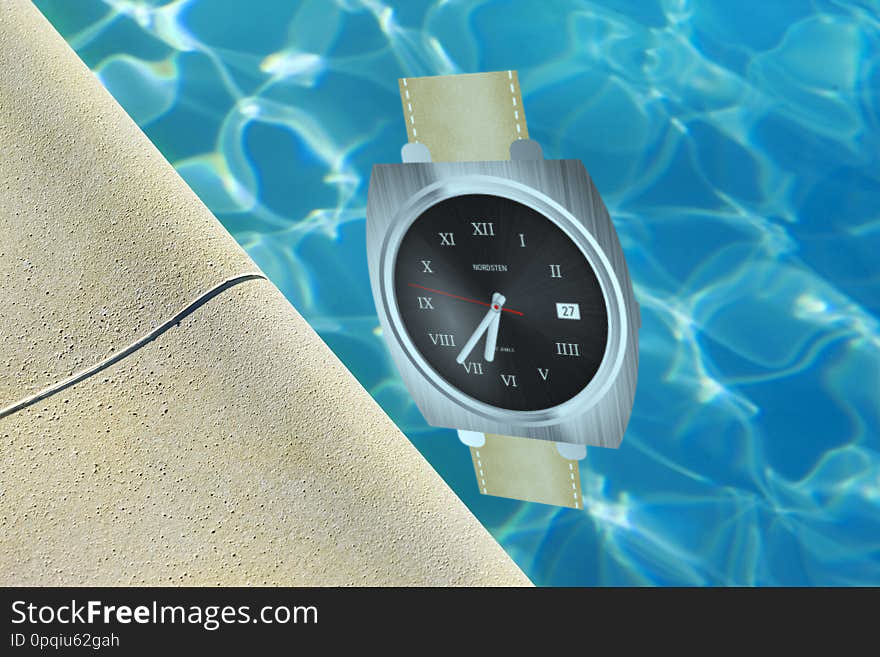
{"hour": 6, "minute": 36, "second": 47}
